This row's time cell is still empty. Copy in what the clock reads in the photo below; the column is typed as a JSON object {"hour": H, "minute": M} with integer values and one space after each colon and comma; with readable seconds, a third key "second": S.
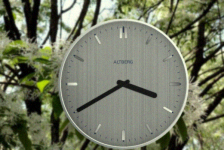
{"hour": 3, "minute": 40}
